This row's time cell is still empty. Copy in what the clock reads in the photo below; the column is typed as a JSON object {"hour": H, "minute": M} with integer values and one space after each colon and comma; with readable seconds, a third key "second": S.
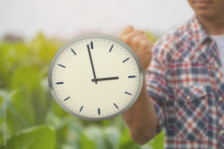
{"hour": 2, "minute": 59}
